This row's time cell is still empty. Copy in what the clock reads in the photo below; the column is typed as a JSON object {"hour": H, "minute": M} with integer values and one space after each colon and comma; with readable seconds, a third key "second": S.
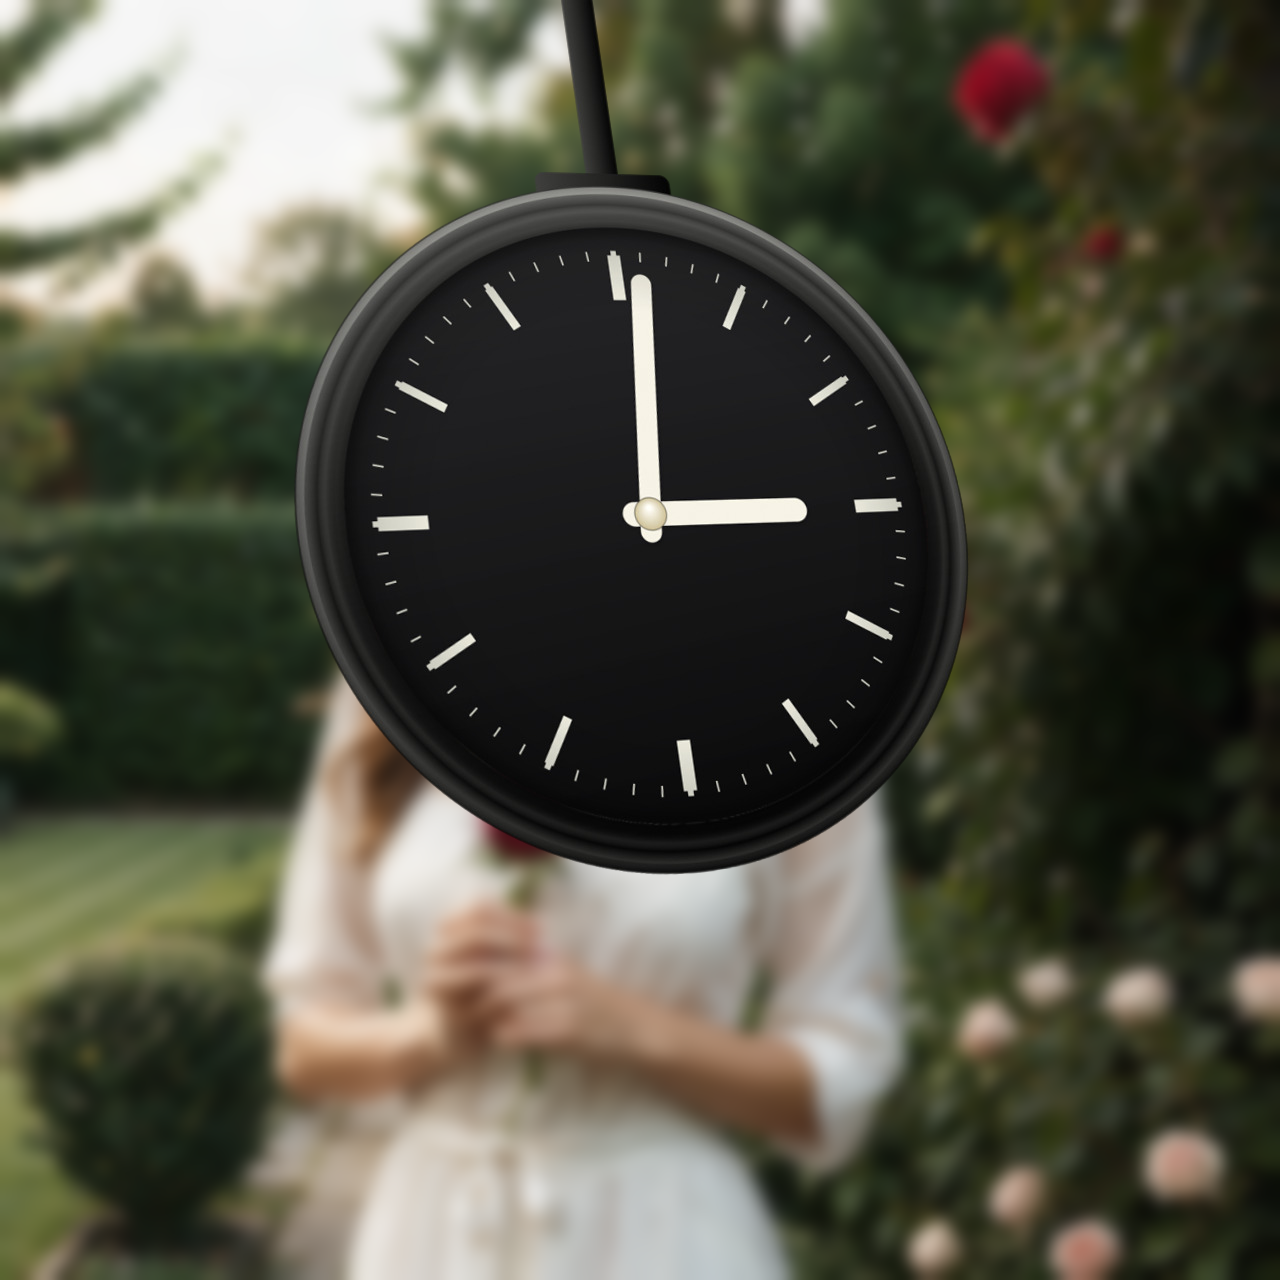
{"hour": 3, "minute": 1}
